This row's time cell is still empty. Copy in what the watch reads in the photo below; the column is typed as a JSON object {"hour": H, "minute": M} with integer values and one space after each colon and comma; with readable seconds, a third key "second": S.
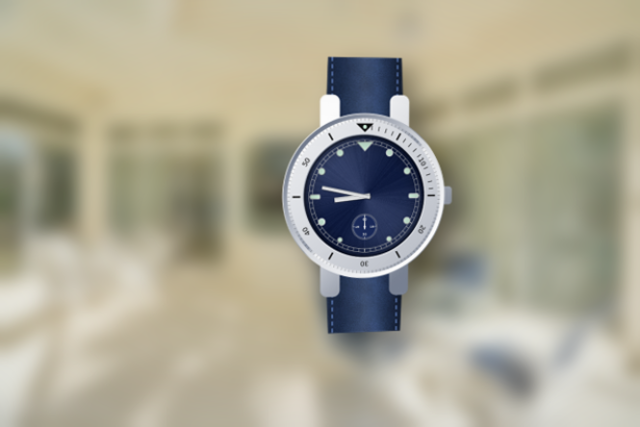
{"hour": 8, "minute": 47}
